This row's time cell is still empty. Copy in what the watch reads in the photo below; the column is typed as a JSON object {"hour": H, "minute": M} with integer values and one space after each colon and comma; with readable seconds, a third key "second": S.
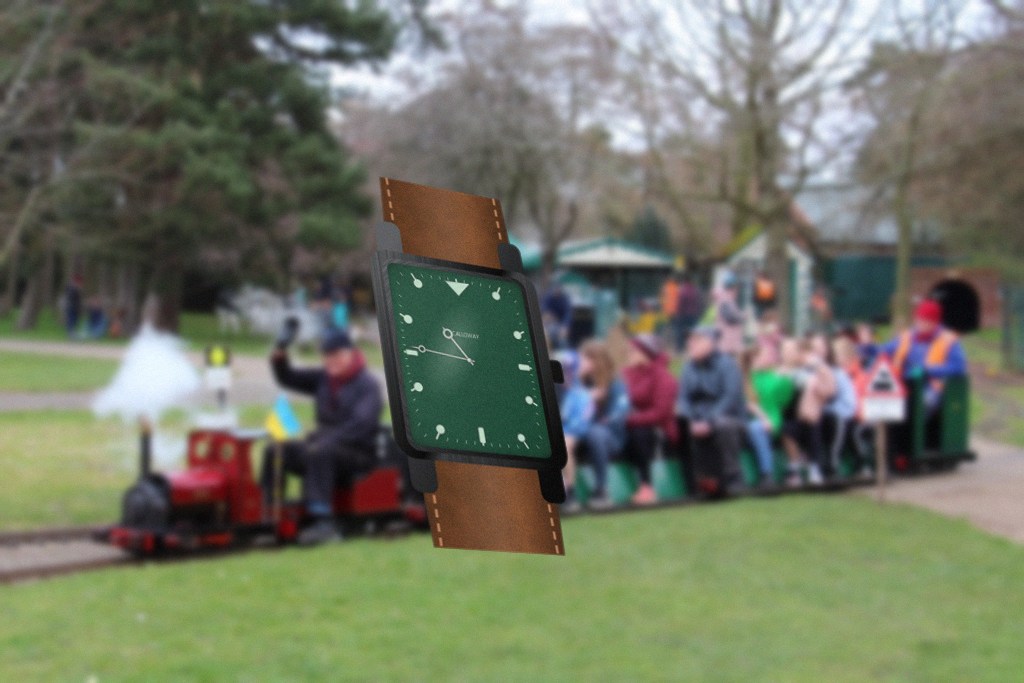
{"hour": 10, "minute": 46}
